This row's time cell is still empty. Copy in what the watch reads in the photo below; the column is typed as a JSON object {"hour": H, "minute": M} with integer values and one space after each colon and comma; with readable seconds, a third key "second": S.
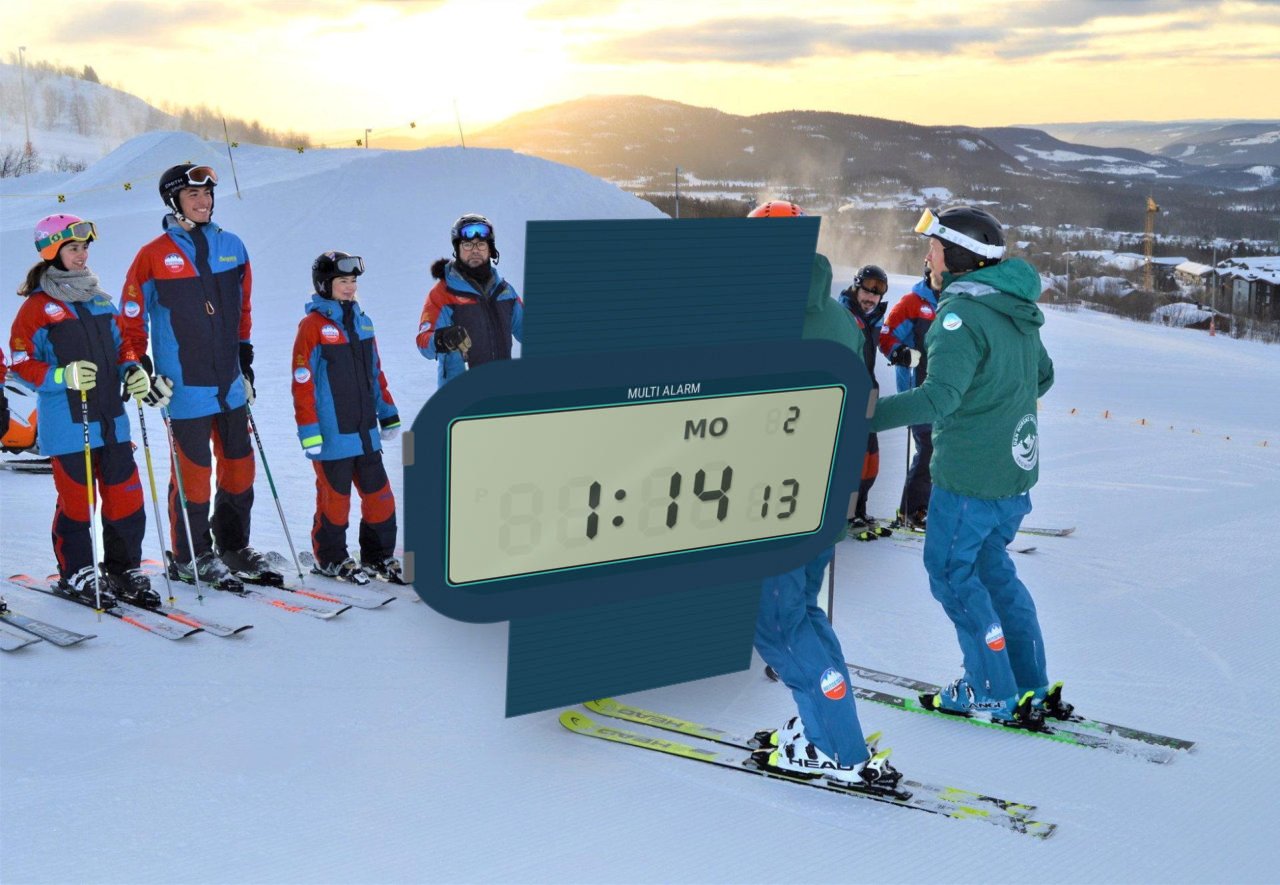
{"hour": 1, "minute": 14, "second": 13}
